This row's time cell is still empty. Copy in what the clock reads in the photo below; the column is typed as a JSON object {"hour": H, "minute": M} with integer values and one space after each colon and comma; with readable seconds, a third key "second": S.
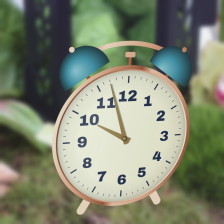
{"hour": 9, "minute": 57}
